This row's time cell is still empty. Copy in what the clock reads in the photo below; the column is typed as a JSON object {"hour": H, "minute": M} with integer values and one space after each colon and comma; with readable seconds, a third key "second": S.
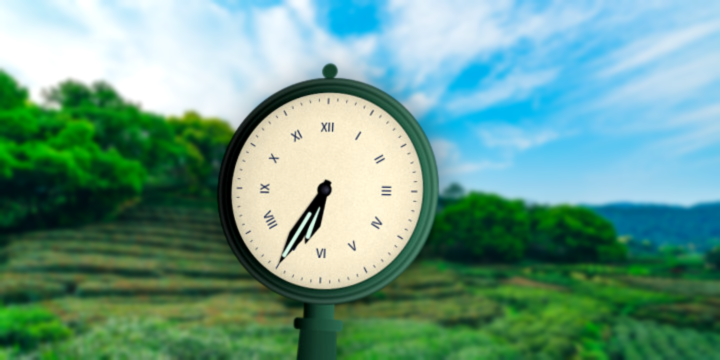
{"hour": 6, "minute": 35}
